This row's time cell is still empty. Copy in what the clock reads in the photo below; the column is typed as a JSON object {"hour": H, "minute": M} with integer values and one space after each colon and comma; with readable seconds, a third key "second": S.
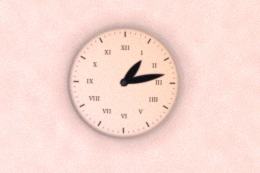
{"hour": 1, "minute": 13}
